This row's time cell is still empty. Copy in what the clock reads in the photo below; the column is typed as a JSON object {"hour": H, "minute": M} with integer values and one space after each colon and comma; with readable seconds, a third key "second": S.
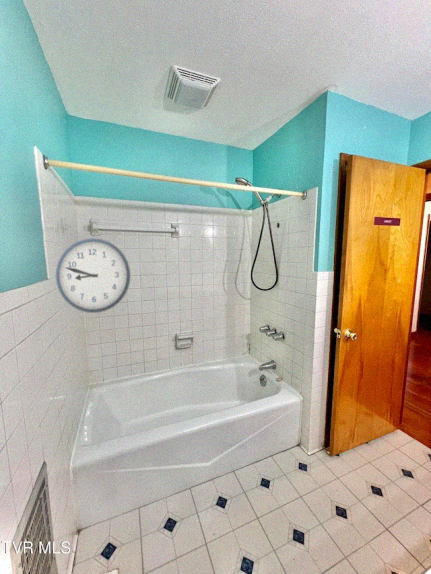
{"hour": 8, "minute": 48}
